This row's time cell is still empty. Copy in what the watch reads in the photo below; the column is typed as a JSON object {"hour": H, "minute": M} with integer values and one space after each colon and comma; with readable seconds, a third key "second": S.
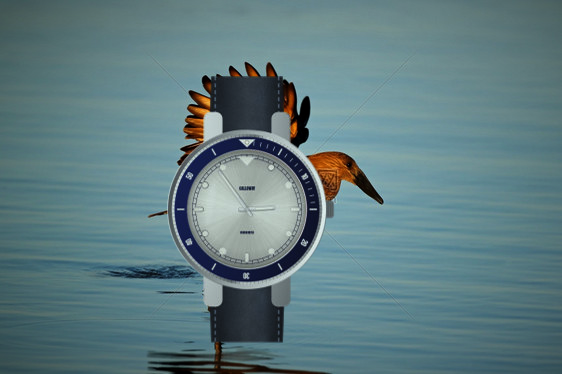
{"hour": 2, "minute": 54}
